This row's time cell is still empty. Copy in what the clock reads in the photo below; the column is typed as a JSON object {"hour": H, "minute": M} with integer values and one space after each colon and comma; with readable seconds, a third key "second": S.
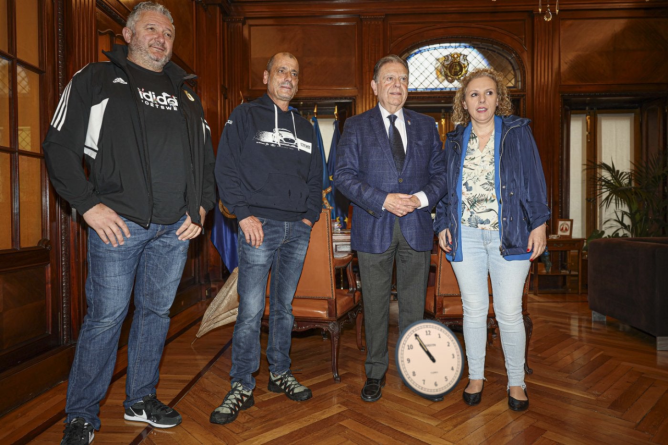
{"hour": 10, "minute": 55}
